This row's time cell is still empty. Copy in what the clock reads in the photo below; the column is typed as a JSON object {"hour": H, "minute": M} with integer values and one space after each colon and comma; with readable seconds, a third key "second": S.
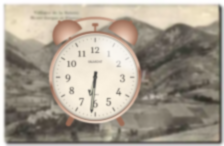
{"hour": 6, "minute": 31}
